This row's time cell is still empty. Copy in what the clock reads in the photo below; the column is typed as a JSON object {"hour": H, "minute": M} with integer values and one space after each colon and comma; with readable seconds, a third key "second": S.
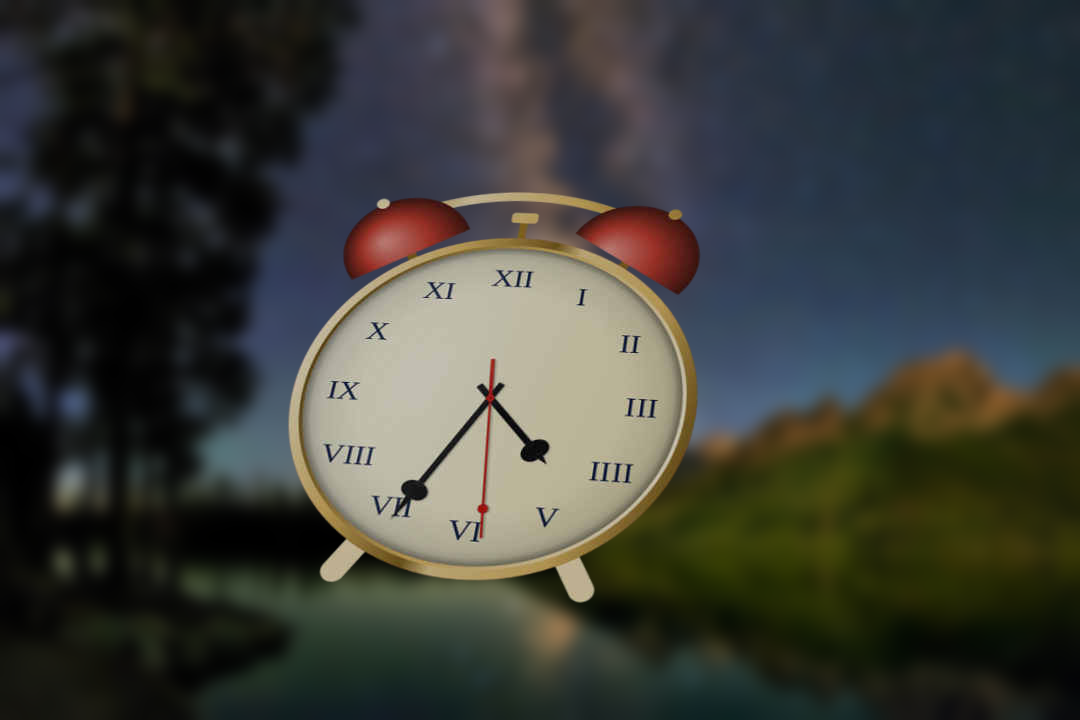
{"hour": 4, "minute": 34, "second": 29}
